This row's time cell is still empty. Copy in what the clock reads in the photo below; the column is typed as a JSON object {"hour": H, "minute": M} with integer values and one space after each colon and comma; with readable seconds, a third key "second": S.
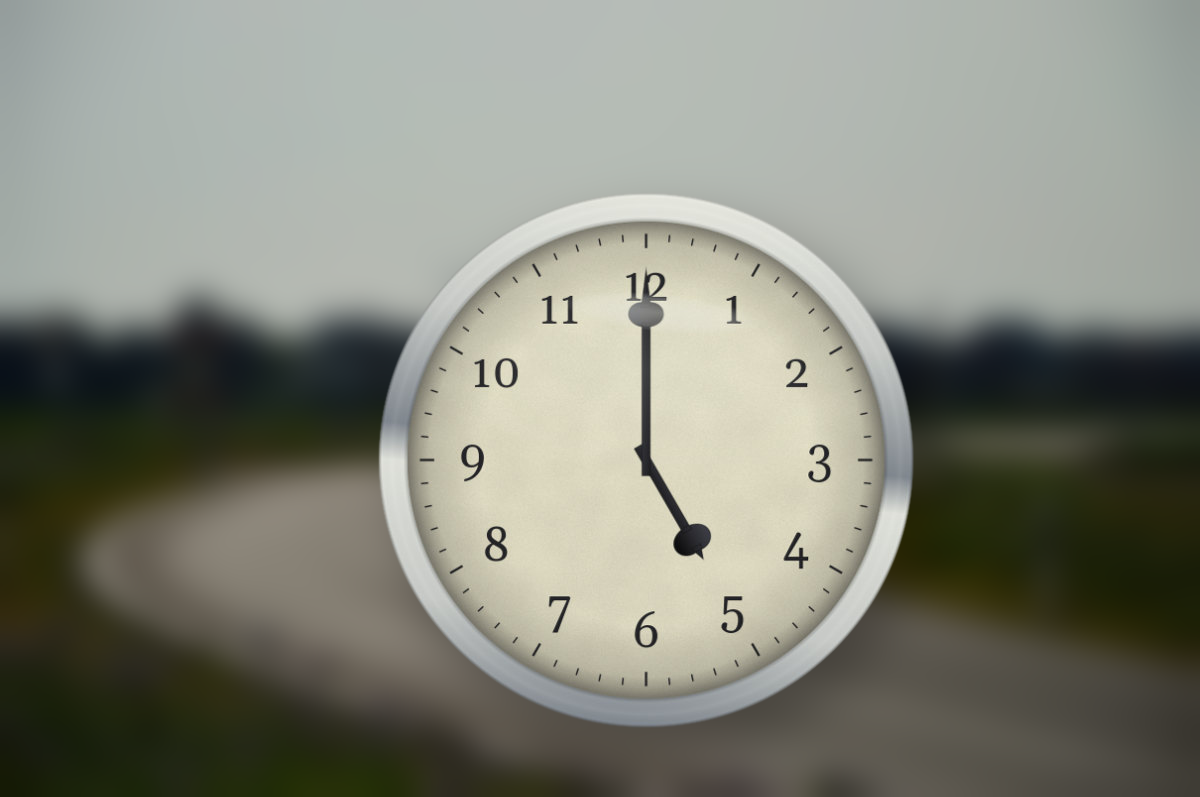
{"hour": 5, "minute": 0}
